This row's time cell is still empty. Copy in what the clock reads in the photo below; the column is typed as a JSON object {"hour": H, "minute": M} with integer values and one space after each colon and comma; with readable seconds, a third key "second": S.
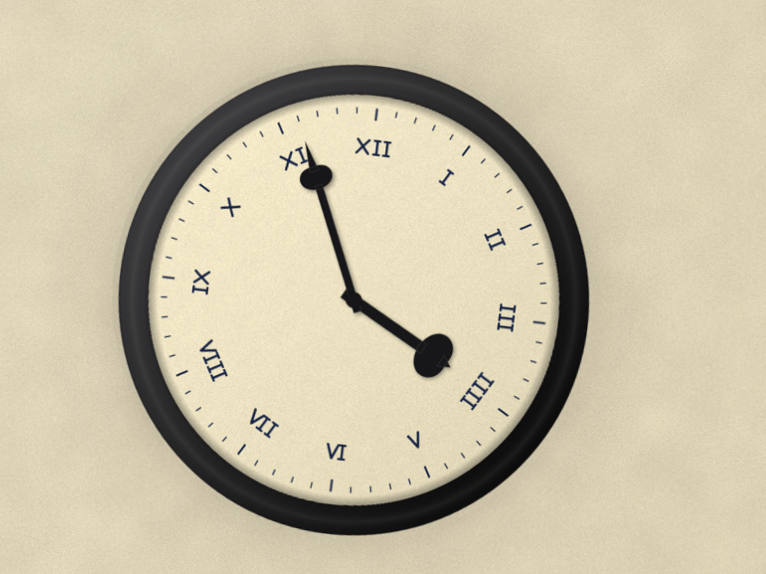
{"hour": 3, "minute": 56}
